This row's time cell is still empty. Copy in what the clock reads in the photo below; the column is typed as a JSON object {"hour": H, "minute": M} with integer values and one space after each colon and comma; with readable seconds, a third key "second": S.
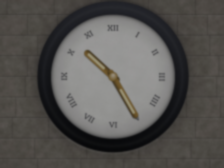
{"hour": 10, "minute": 25}
